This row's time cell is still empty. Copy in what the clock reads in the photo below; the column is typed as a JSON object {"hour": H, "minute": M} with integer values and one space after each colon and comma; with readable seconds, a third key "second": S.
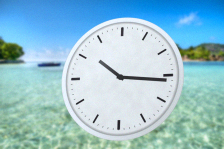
{"hour": 10, "minute": 16}
